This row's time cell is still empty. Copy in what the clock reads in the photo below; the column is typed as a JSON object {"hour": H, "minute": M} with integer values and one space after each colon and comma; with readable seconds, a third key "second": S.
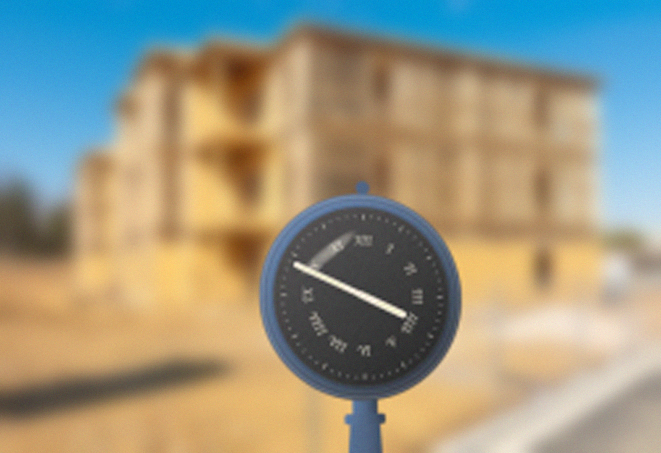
{"hour": 3, "minute": 49}
